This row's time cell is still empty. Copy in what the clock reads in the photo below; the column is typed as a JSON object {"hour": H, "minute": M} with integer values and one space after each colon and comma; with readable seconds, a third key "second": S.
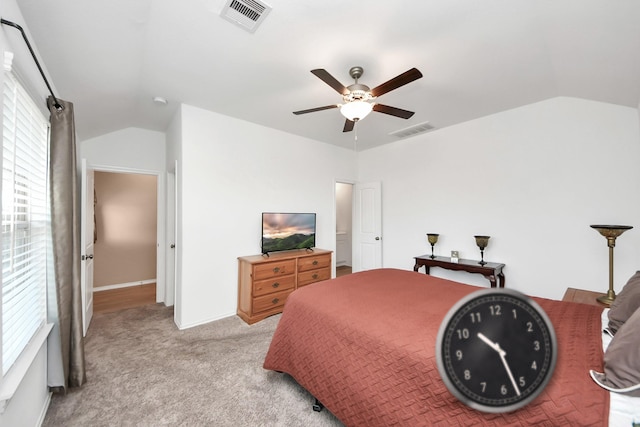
{"hour": 10, "minute": 27}
